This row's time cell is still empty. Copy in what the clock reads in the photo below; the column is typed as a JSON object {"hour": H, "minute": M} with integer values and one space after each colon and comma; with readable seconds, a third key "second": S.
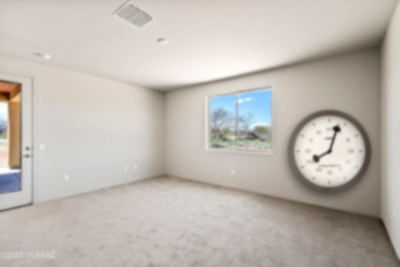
{"hour": 8, "minute": 3}
